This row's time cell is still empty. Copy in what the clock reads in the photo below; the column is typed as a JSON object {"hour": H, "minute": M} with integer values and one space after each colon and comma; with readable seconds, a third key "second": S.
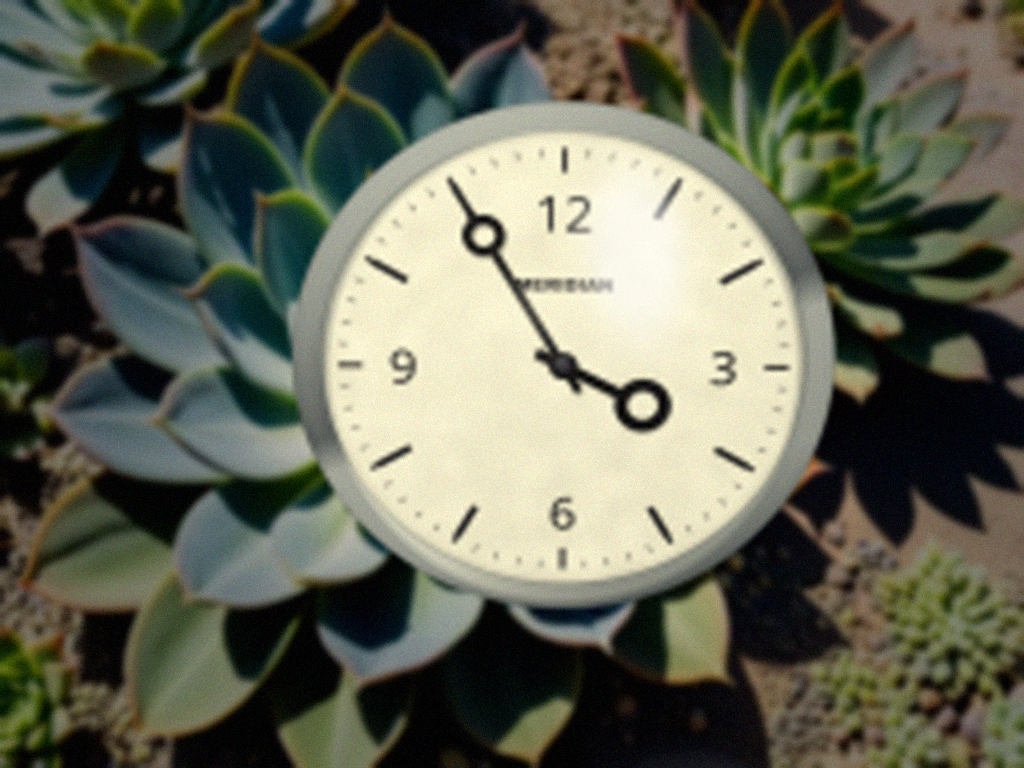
{"hour": 3, "minute": 55}
